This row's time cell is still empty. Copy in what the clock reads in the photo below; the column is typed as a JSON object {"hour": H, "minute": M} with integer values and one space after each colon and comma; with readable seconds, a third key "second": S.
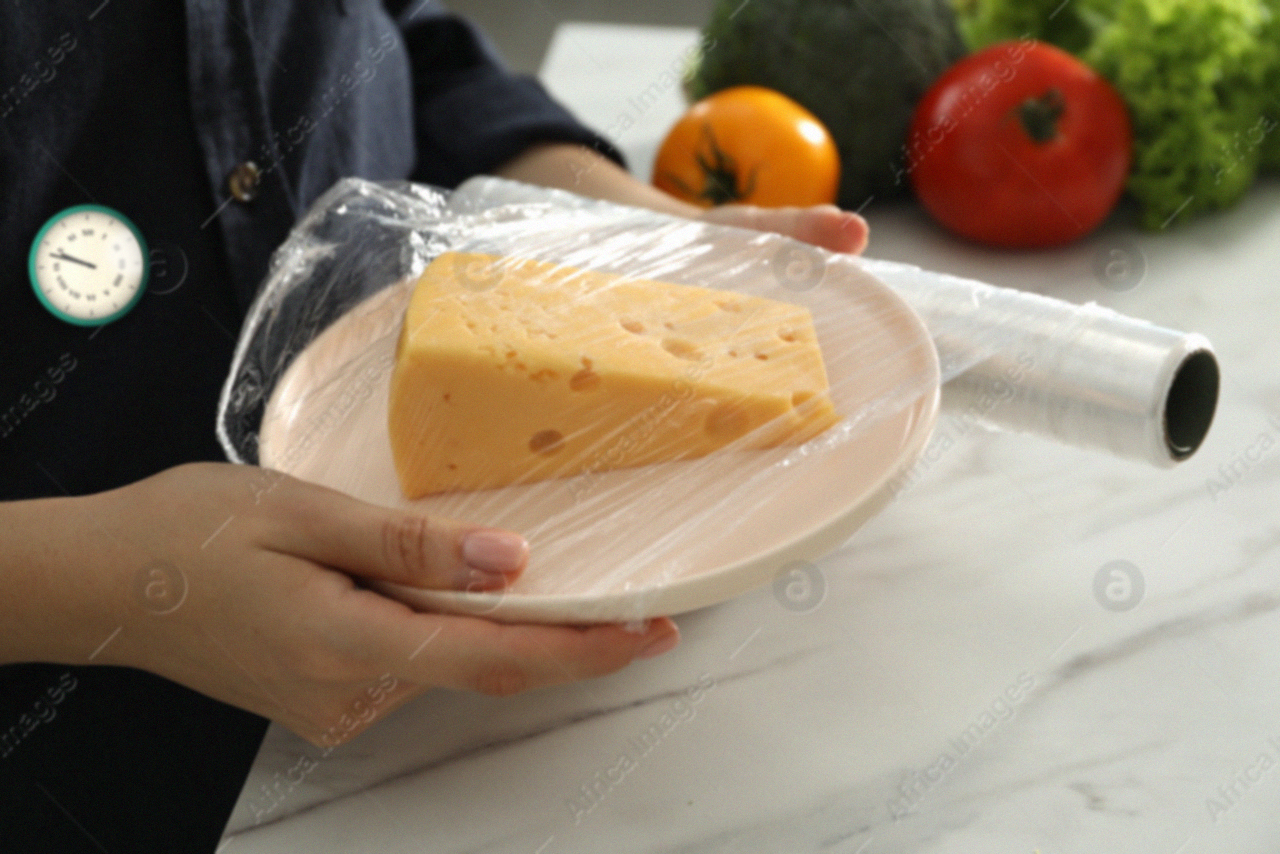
{"hour": 9, "minute": 48}
